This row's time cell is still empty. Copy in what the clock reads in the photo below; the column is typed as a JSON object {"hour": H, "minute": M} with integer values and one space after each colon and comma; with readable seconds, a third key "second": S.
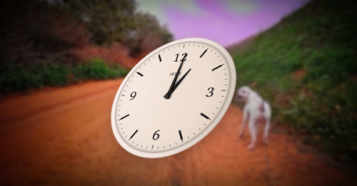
{"hour": 1, "minute": 1}
